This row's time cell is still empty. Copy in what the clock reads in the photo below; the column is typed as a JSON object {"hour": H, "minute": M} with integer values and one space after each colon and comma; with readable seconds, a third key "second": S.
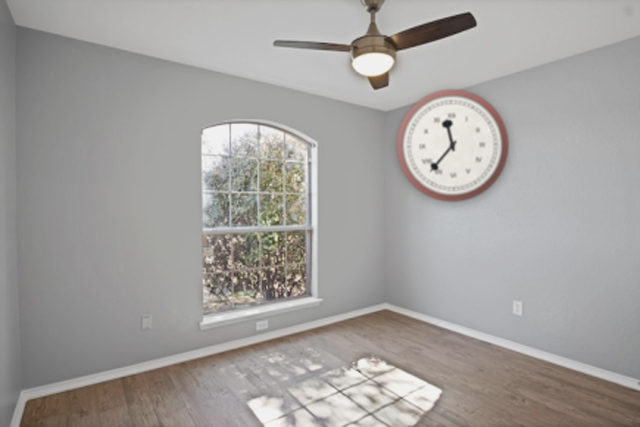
{"hour": 11, "minute": 37}
